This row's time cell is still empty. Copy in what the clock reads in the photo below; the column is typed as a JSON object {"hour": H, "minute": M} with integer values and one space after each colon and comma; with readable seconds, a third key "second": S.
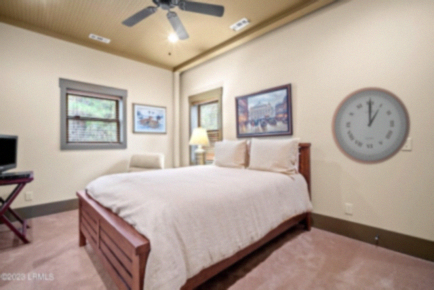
{"hour": 1, "minute": 0}
